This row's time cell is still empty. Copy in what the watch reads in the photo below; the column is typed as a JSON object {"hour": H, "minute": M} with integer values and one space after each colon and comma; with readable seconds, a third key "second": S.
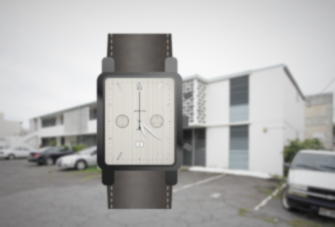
{"hour": 5, "minute": 22}
